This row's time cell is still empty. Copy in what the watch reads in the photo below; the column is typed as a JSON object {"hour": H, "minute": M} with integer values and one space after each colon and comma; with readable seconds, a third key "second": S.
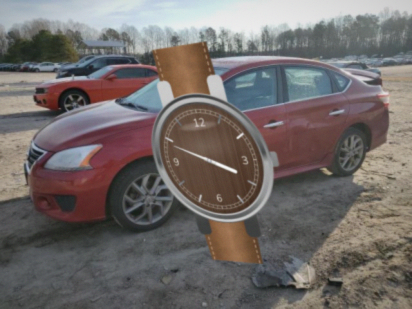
{"hour": 3, "minute": 49}
